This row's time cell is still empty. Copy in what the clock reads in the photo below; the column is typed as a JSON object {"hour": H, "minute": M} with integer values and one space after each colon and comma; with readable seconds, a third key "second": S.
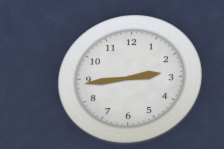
{"hour": 2, "minute": 44}
